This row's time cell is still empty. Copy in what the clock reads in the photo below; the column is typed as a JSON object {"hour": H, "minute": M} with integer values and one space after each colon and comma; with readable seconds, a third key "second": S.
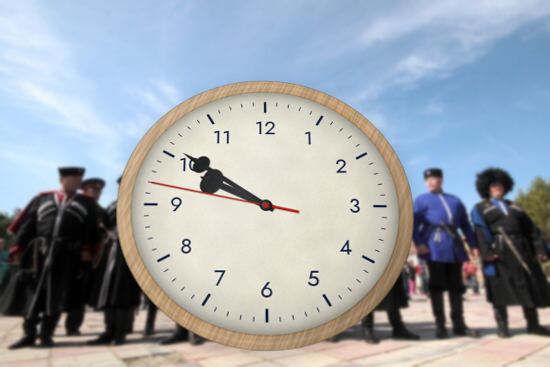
{"hour": 9, "minute": 50, "second": 47}
